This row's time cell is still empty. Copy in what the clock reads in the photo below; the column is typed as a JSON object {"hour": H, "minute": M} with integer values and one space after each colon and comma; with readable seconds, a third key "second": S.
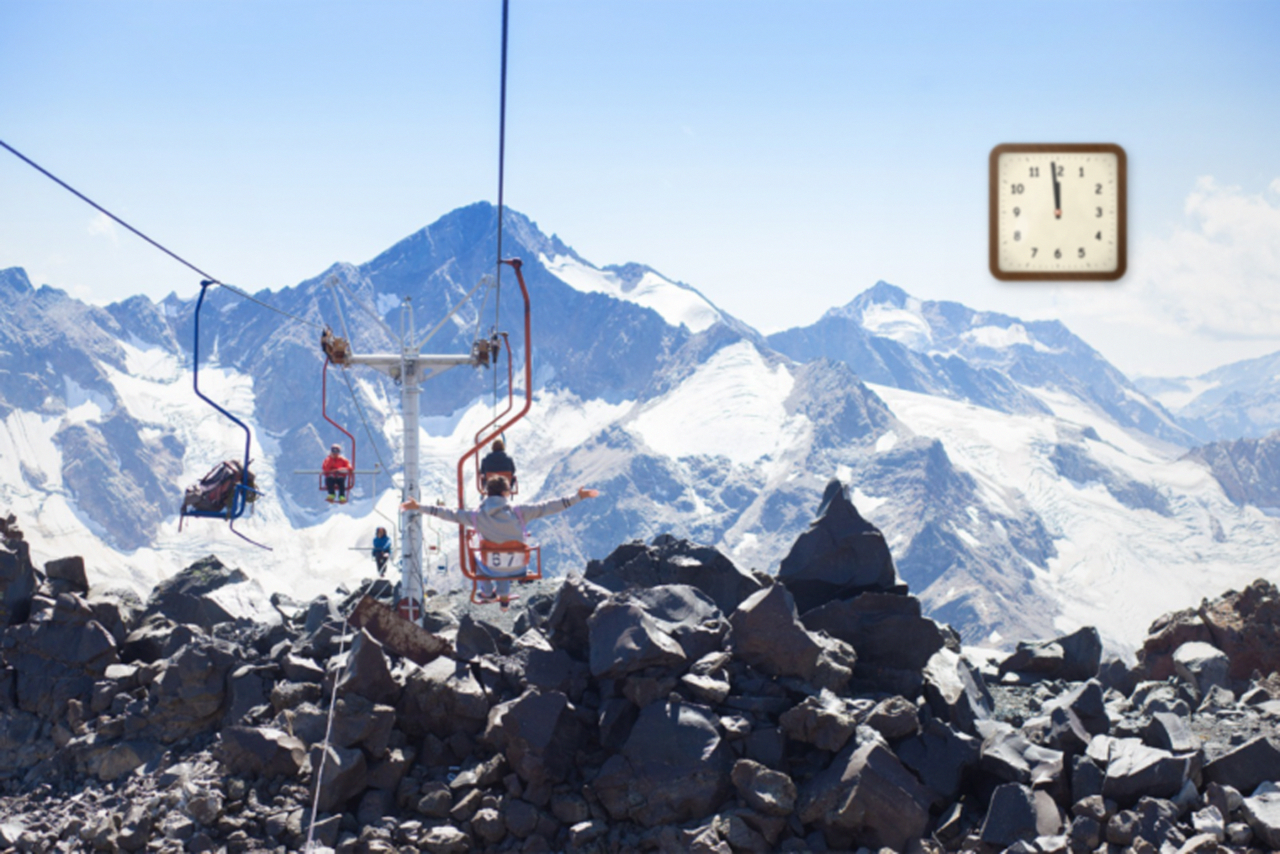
{"hour": 11, "minute": 59}
